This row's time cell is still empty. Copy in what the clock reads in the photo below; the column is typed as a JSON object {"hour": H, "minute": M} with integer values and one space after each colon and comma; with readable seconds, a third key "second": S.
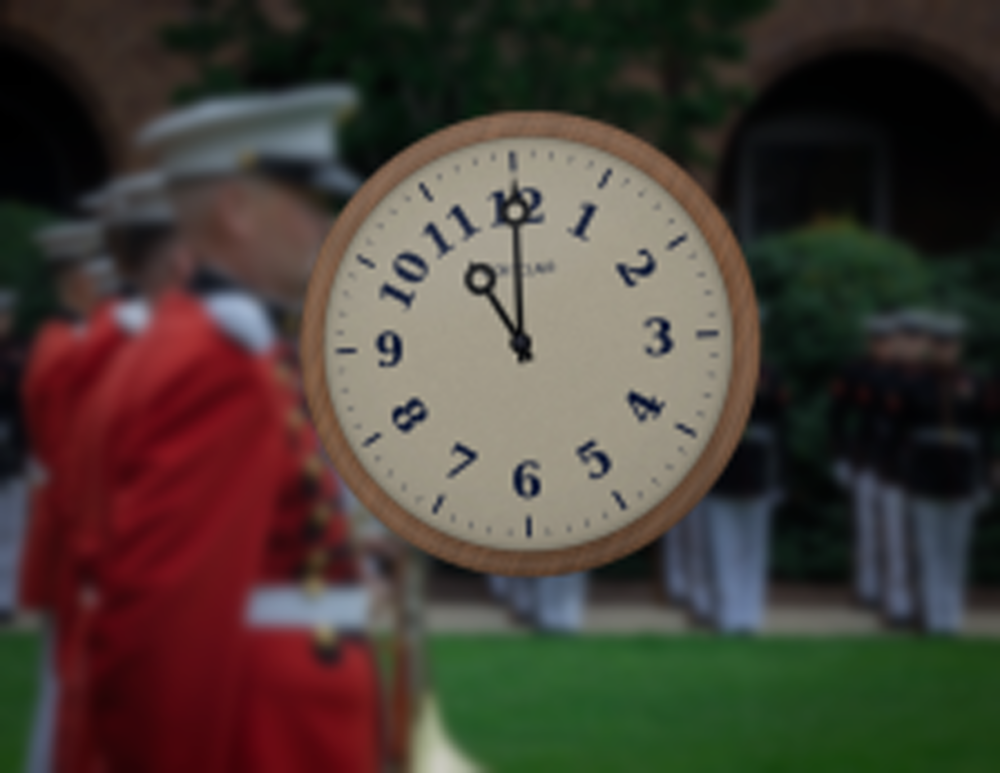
{"hour": 11, "minute": 0}
